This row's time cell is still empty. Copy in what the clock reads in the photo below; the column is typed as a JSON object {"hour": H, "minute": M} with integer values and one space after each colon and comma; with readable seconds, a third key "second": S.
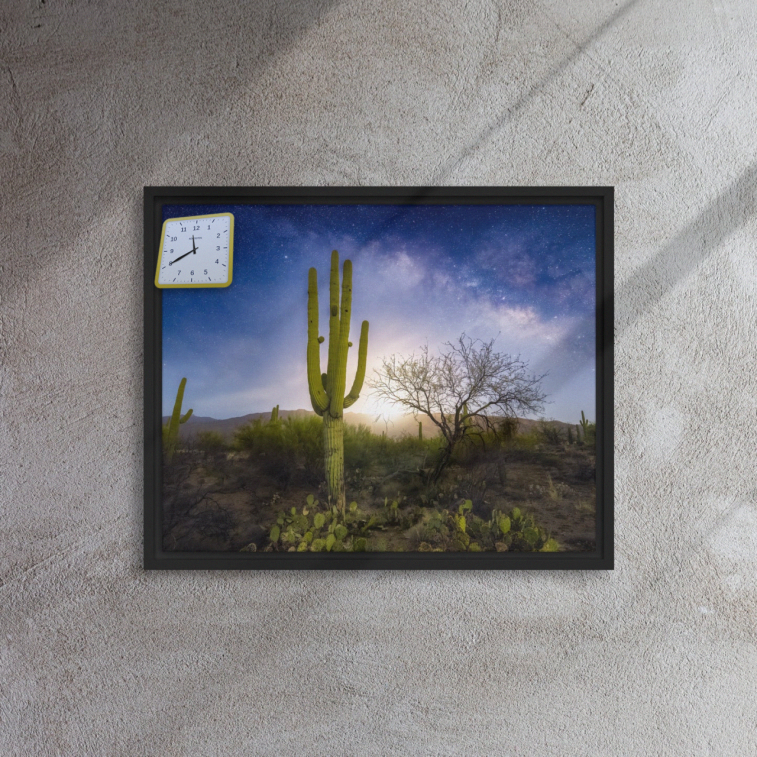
{"hour": 11, "minute": 40}
